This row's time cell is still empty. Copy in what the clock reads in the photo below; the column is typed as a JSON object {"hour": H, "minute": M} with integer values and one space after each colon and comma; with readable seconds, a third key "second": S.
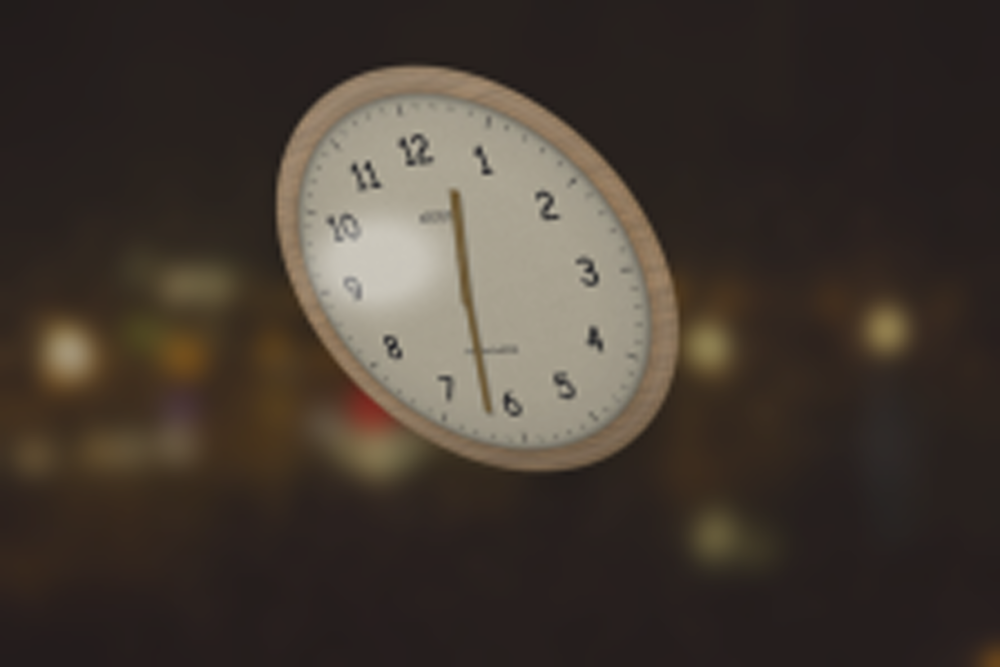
{"hour": 12, "minute": 32}
